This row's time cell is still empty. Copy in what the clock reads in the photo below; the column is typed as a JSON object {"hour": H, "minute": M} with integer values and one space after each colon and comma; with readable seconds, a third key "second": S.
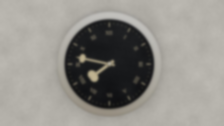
{"hour": 7, "minute": 47}
